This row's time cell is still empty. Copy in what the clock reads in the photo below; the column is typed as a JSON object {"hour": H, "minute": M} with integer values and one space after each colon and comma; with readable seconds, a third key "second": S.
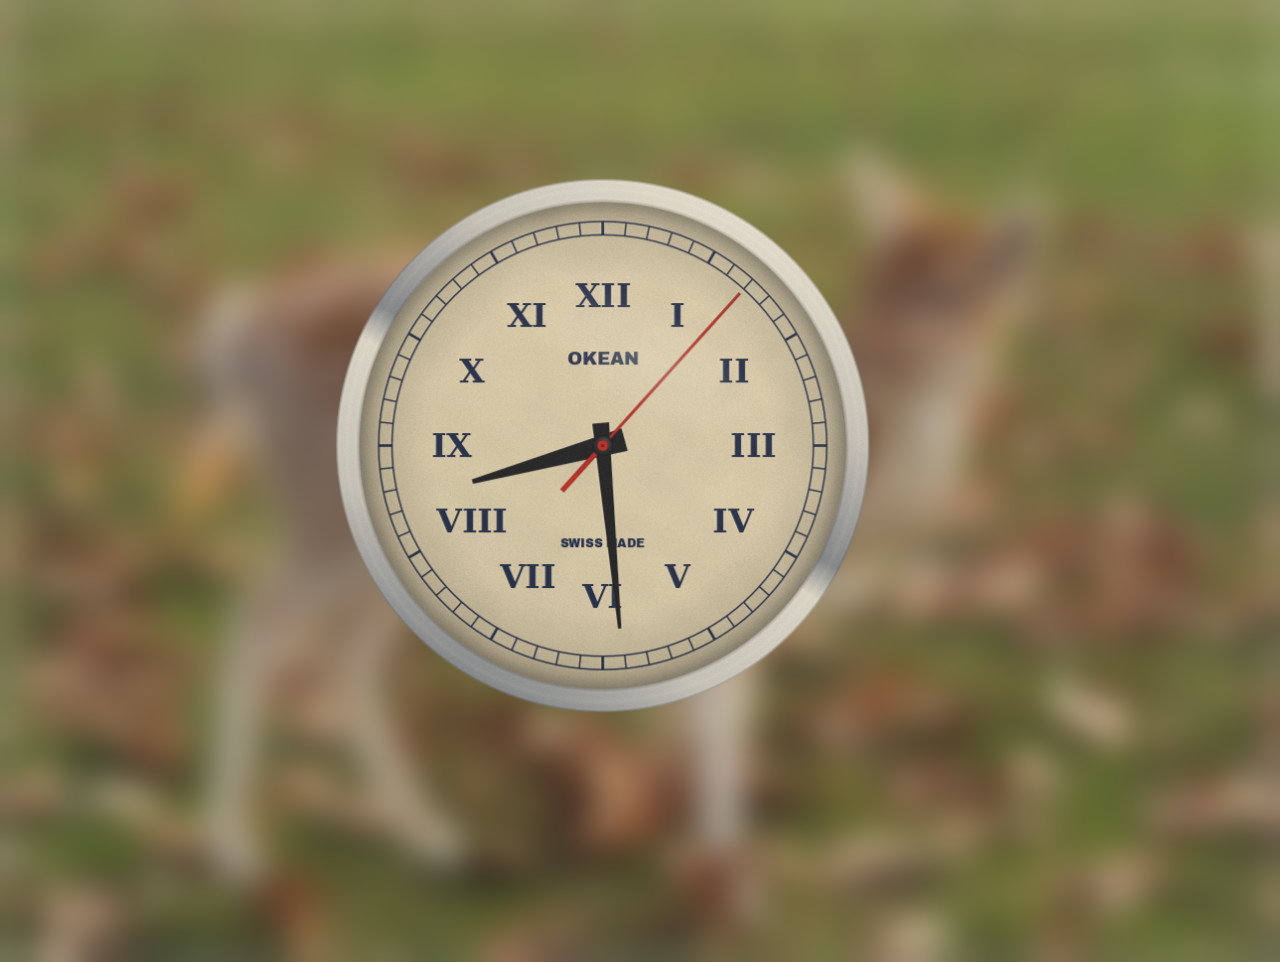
{"hour": 8, "minute": 29, "second": 7}
